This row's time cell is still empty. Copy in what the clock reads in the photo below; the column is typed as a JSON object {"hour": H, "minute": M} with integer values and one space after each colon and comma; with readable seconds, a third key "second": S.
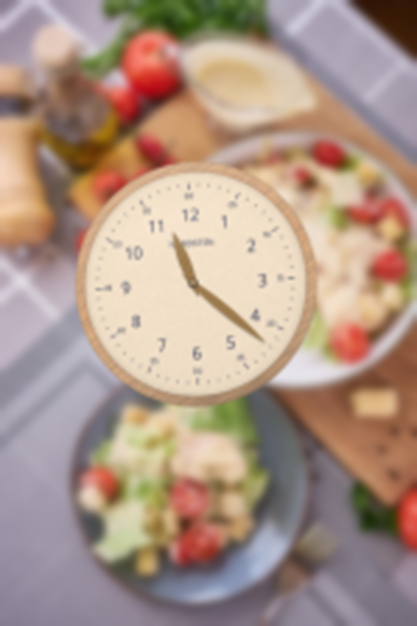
{"hour": 11, "minute": 22}
